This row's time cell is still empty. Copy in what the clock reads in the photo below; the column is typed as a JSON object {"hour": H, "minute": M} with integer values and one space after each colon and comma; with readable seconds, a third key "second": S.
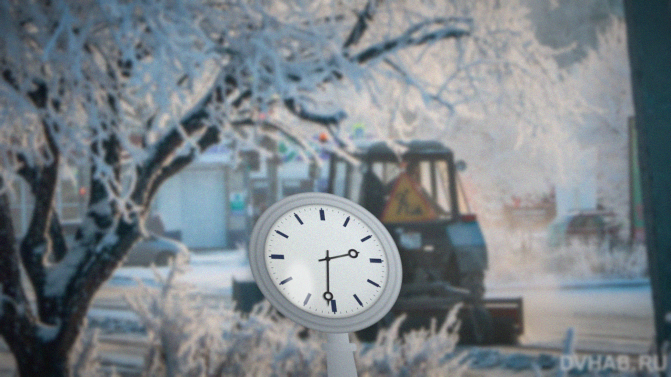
{"hour": 2, "minute": 31}
